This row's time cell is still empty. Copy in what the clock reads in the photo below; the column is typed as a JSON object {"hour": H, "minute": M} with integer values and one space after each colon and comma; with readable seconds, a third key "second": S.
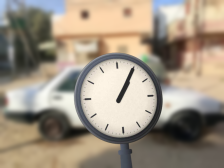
{"hour": 1, "minute": 5}
